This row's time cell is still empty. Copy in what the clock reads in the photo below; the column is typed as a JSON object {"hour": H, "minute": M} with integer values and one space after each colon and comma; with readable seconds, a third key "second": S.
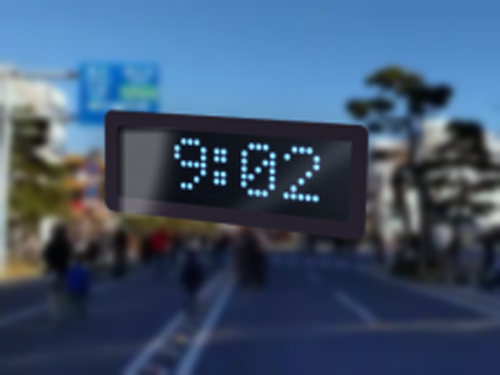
{"hour": 9, "minute": 2}
